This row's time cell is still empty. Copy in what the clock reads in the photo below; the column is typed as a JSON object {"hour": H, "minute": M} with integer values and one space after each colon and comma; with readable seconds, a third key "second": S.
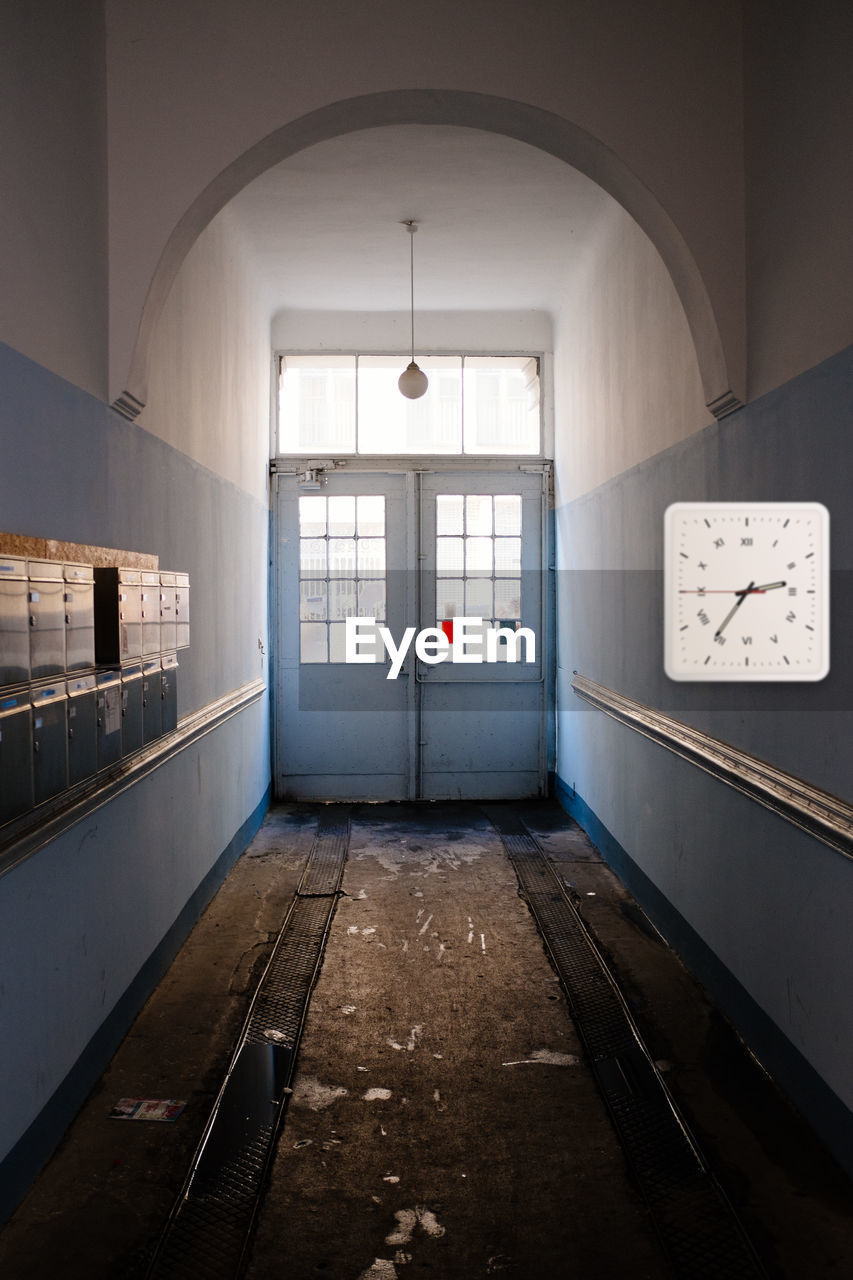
{"hour": 2, "minute": 35, "second": 45}
